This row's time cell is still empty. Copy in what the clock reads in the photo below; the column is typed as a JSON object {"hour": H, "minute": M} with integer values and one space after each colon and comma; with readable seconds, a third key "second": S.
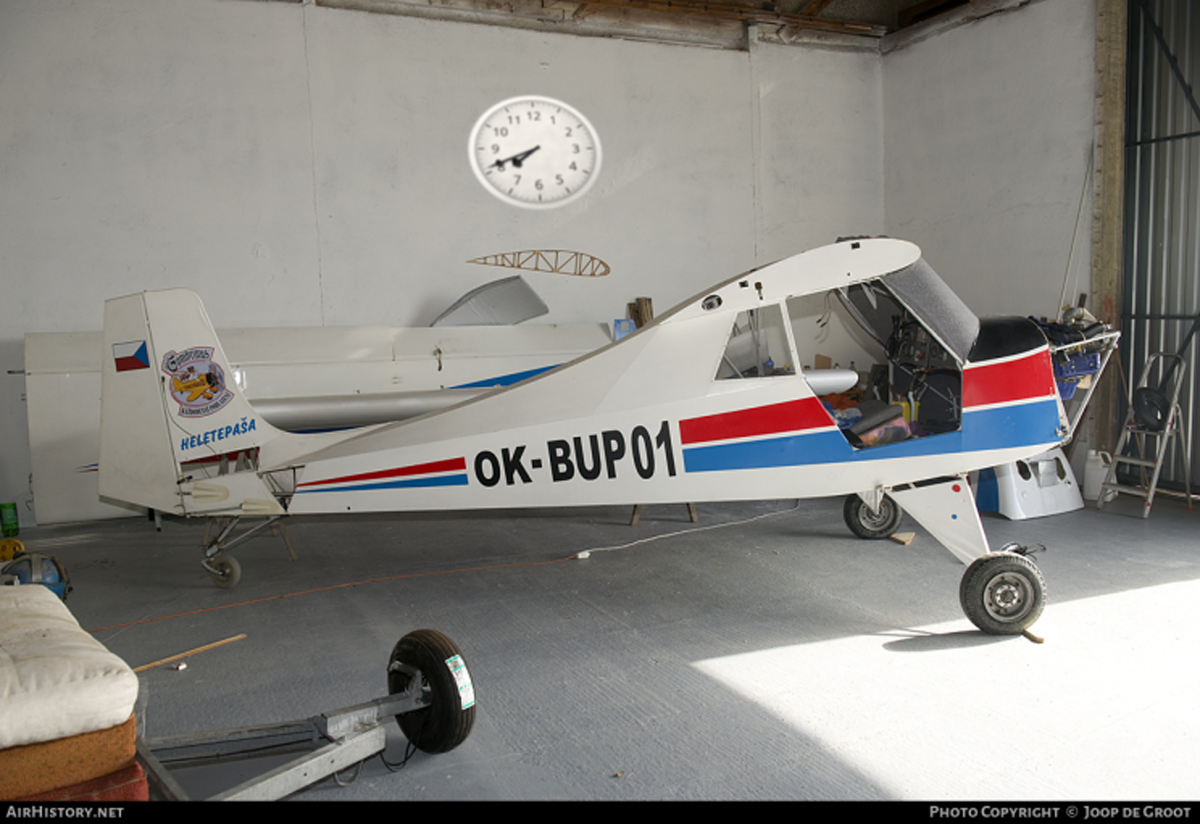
{"hour": 7, "minute": 41}
